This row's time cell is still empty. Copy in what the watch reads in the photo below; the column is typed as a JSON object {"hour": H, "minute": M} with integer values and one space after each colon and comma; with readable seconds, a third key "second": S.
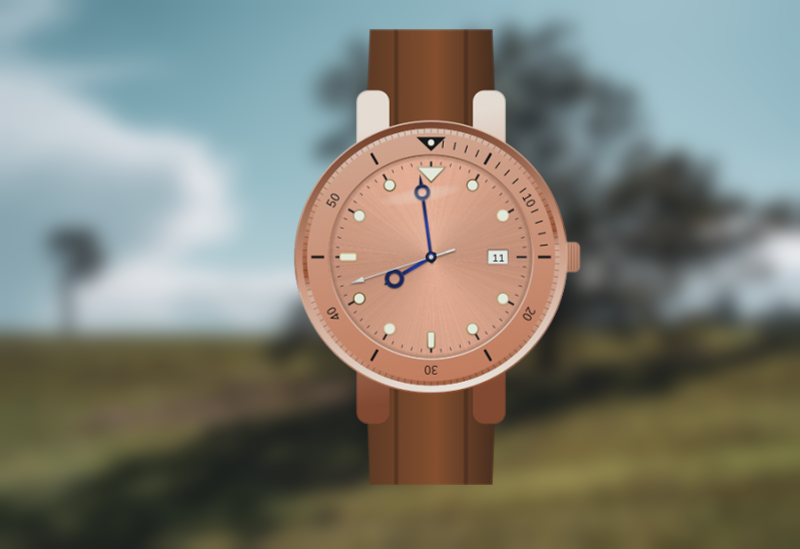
{"hour": 7, "minute": 58, "second": 42}
